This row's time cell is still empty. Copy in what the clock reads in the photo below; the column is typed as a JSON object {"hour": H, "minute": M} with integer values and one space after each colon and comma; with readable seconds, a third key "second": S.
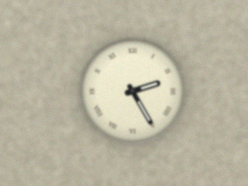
{"hour": 2, "minute": 25}
